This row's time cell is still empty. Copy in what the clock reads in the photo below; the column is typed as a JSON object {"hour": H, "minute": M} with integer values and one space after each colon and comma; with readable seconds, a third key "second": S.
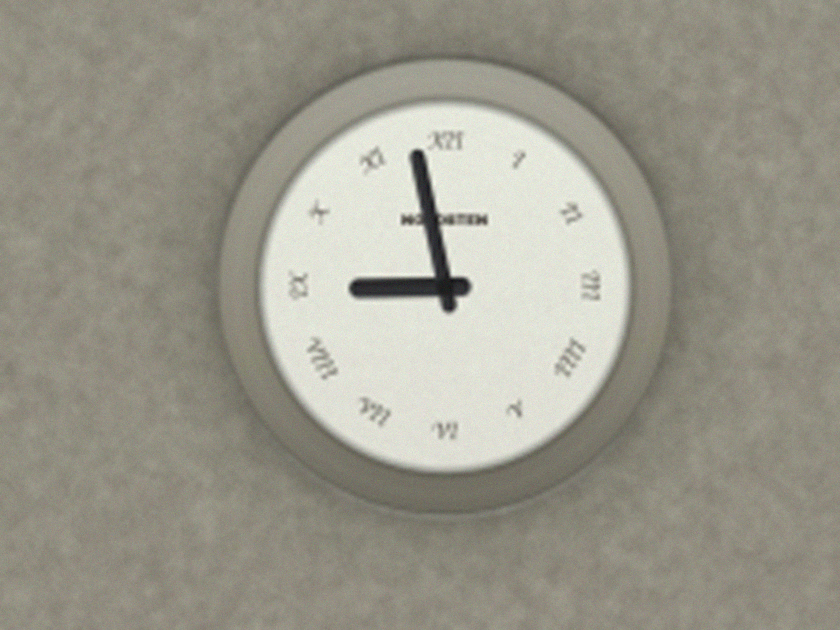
{"hour": 8, "minute": 58}
